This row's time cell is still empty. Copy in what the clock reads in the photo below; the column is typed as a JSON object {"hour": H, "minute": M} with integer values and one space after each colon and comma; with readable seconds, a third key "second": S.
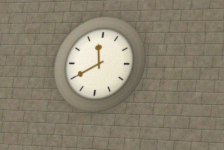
{"hour": 11, "minute": 40}
